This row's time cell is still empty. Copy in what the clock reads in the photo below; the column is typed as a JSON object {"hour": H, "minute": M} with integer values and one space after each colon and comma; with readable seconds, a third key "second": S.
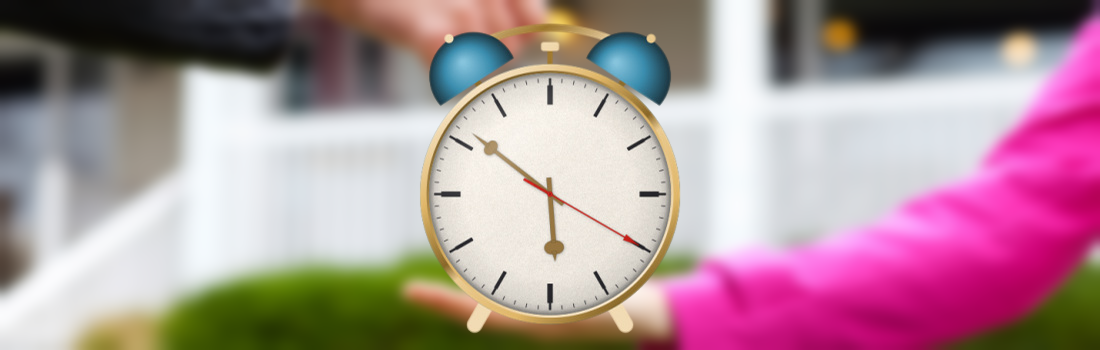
{"hour": 5, "minute": 51, "second": 20}
